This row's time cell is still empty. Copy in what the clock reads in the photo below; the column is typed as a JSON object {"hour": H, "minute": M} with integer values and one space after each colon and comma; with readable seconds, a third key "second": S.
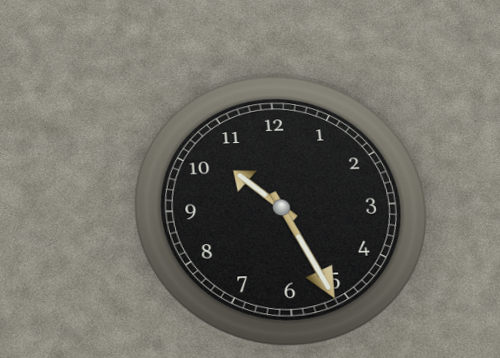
{"hour": 10, "minute": 26}
